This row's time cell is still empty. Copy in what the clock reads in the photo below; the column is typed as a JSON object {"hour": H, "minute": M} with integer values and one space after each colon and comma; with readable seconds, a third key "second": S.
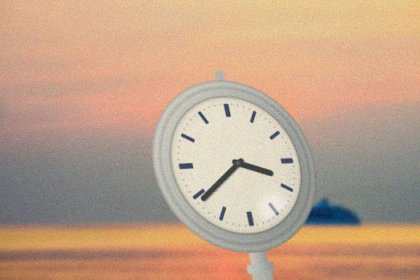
{"hour": 3, "minute": 39}
